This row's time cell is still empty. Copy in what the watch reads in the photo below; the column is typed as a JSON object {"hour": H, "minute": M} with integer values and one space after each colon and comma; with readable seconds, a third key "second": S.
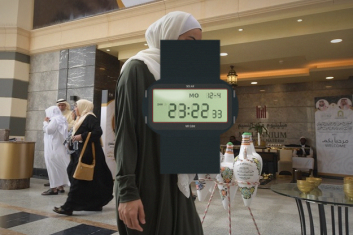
{"hour": 23, "minute": 22, "second": 33}
